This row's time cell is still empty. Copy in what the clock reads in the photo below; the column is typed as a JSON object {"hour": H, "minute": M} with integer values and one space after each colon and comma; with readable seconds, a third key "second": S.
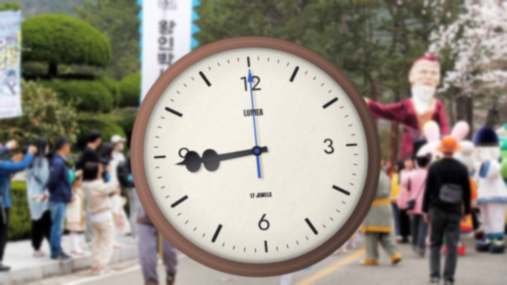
{"hour": 8, "minute": 44, "second": 0}
